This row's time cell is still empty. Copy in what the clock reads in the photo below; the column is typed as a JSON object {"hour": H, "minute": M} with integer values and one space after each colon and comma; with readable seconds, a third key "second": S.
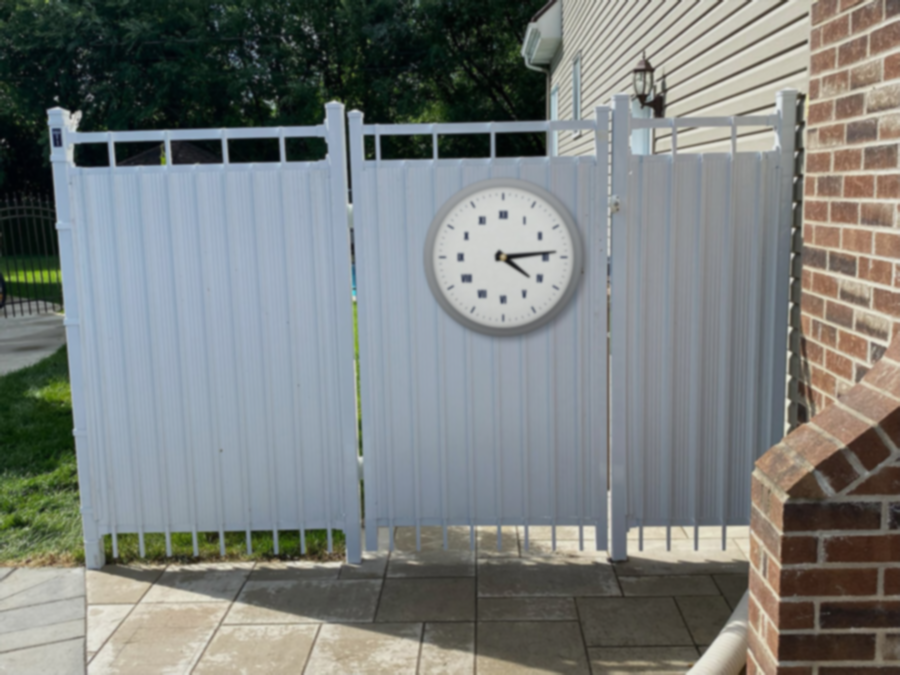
{"hour": 4, "minute": 14}
